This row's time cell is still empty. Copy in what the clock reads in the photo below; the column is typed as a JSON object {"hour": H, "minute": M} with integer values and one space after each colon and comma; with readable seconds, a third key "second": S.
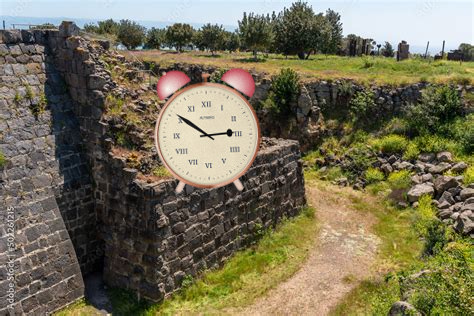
{"hour": 2, "minute": 51}
